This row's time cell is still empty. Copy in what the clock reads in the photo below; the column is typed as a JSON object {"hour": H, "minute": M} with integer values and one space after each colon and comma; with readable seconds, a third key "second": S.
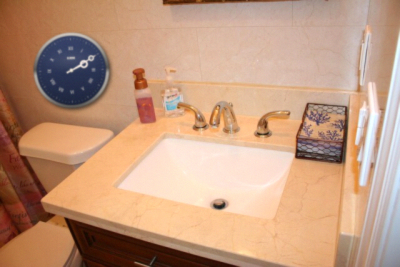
{"hour": 2, "minute": 10}
